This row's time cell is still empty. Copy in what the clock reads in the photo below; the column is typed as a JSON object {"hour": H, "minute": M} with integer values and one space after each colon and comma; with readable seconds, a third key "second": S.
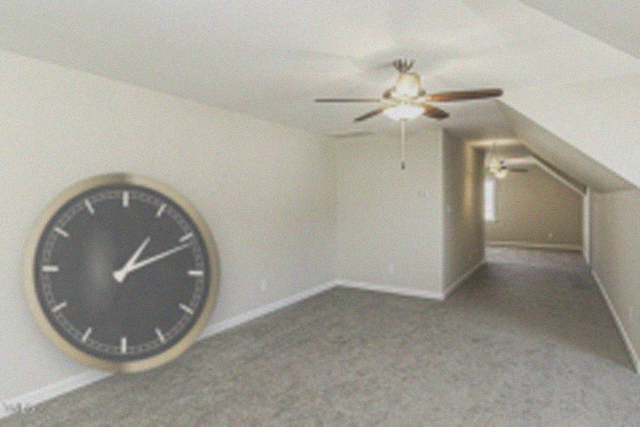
{"hour": 1, "minute": 11}
